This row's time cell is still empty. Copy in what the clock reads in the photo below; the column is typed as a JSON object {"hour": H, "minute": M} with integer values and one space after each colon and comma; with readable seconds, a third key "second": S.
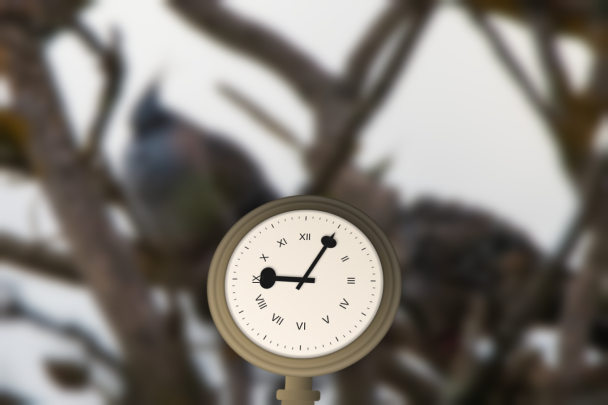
{"hour": 9, "minute": 5}
